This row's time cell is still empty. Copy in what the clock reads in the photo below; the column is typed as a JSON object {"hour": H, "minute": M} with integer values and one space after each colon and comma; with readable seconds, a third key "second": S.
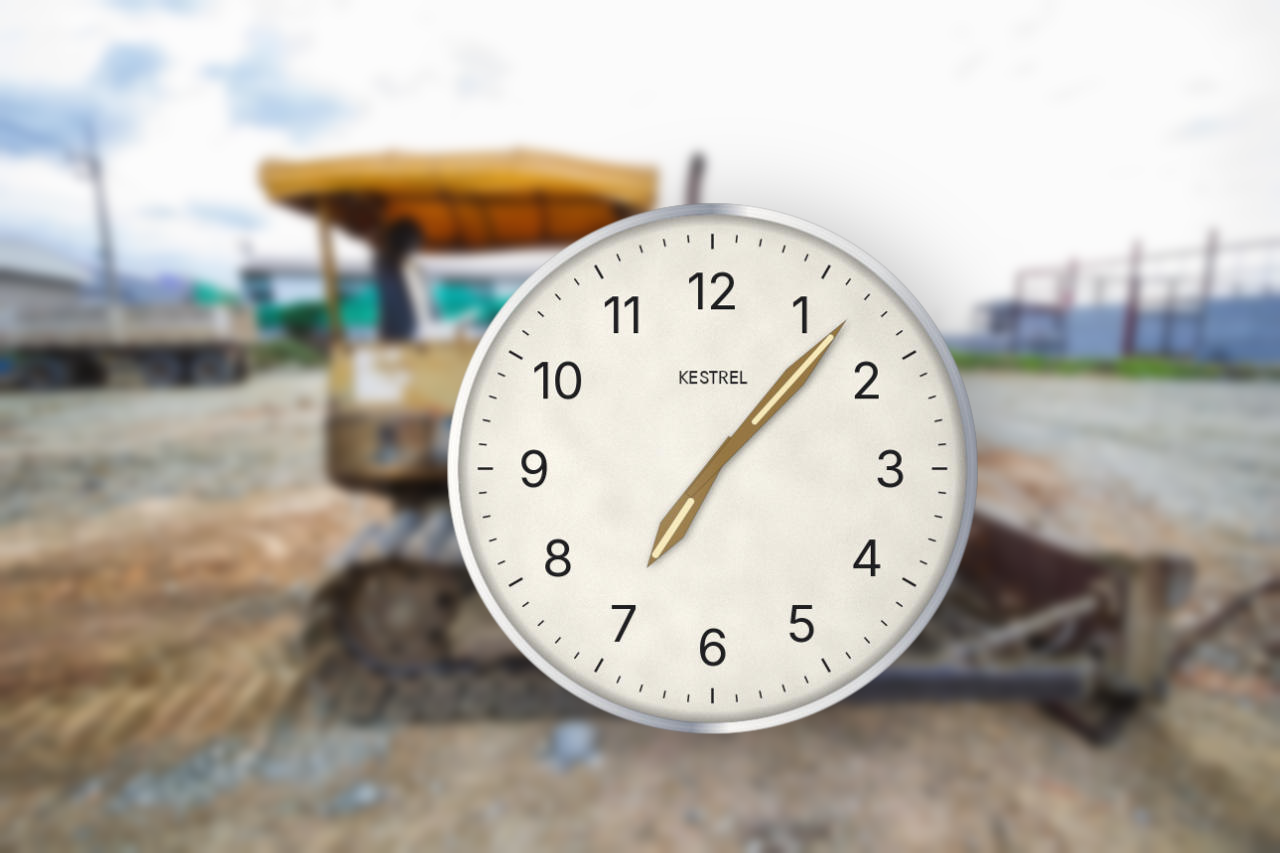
{"hour": 7, "minute": 7}
